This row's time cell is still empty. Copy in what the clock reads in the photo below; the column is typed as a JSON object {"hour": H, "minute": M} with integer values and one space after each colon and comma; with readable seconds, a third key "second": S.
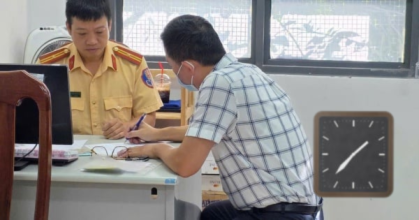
{"hour": 1, "minute": 37}
